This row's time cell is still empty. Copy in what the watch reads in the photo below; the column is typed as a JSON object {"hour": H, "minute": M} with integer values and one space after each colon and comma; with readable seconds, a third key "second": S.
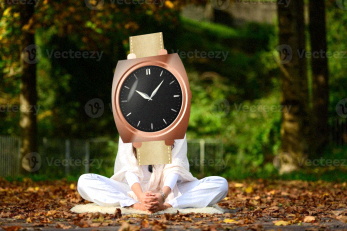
{"hour": 10, "minute": 7}
